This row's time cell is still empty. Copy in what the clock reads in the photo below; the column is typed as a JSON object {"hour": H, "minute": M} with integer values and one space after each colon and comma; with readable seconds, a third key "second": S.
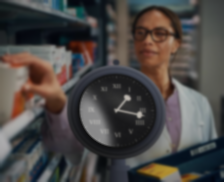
{"hour": 1, "minute": 17}
